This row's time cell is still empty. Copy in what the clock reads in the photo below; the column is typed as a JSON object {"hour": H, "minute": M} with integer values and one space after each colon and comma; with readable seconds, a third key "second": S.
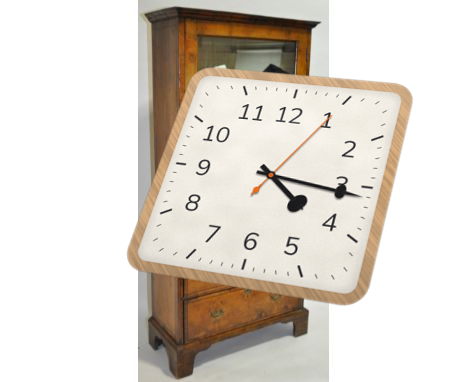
{"hour": 4, "minute": 16, "second": 5}
